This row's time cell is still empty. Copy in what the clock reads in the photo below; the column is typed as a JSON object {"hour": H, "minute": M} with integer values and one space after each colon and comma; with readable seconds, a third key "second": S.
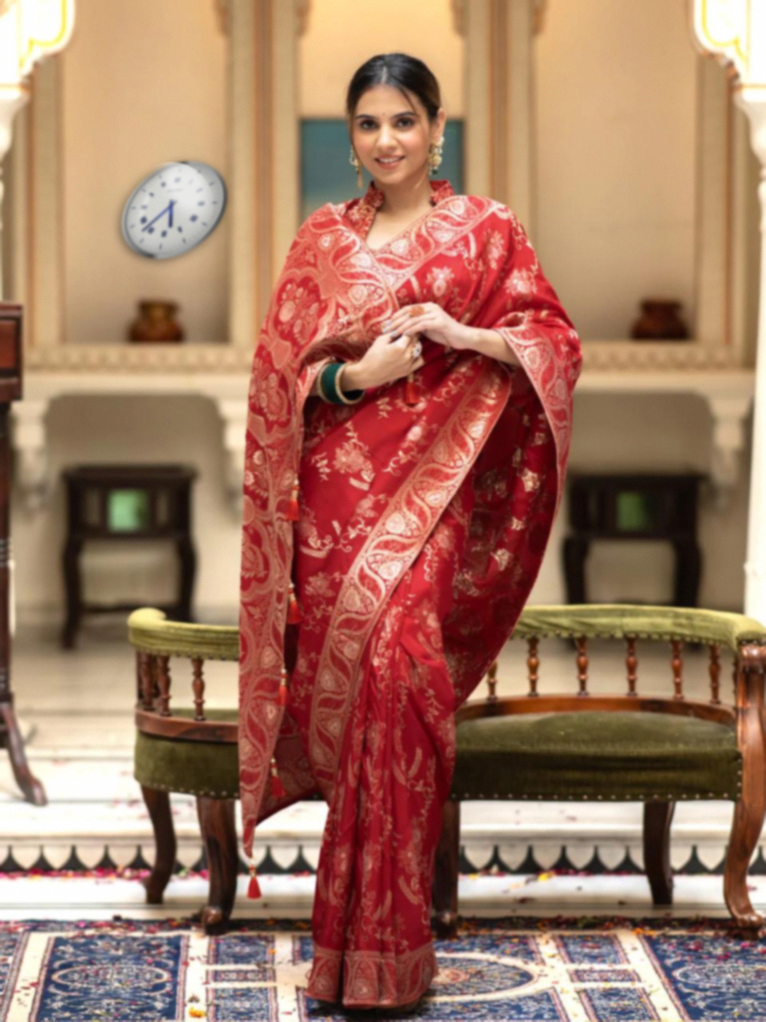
{"hour": 5, "minute": 37}
